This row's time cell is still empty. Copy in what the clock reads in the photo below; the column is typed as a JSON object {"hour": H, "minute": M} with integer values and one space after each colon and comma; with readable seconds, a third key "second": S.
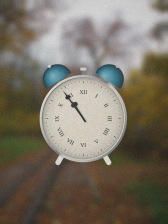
{"hour": 10, "minute": 54}
